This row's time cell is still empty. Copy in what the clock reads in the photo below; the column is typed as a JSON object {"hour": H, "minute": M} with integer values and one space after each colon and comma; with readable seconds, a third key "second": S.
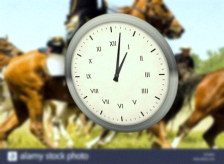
{"hour": 1, "minute": 2}
